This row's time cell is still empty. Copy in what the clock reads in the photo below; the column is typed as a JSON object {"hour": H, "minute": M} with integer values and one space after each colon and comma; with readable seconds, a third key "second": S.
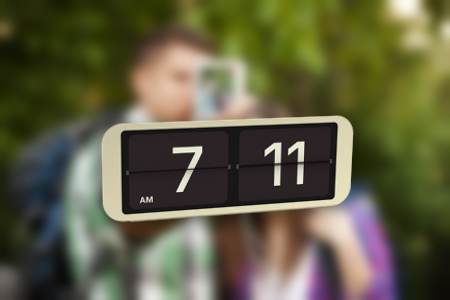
{"hour": 7, "minute": 11}
